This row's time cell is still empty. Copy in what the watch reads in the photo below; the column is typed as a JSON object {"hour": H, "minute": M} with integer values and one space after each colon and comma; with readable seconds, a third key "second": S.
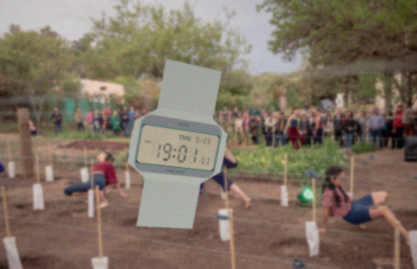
{"hour": 19, "minute": 1}
